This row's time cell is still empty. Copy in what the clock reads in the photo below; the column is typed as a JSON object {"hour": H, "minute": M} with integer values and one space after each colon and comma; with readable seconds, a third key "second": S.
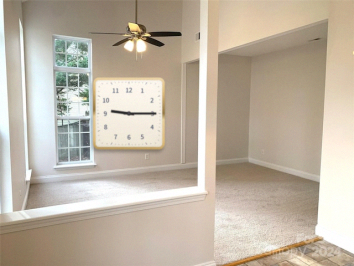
{"hour": 9, "minute": 15}
